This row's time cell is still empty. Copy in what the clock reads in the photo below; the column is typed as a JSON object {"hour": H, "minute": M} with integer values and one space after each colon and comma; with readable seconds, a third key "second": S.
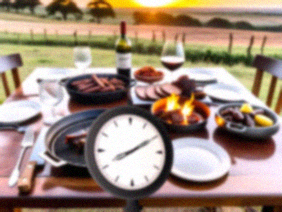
{"hour": 8, "minute": 10}
